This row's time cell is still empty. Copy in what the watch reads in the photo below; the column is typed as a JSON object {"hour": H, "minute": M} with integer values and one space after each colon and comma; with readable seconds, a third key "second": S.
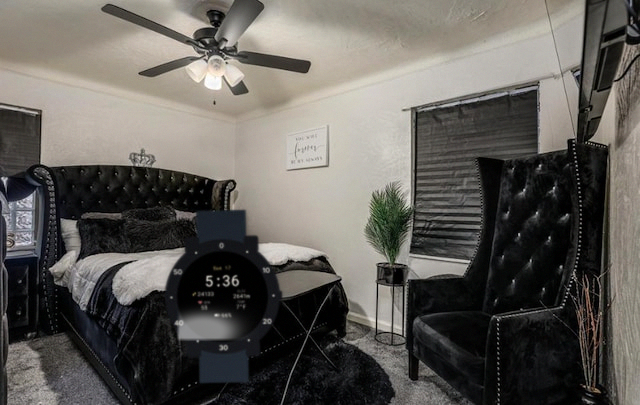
{"hour": 5, "minute": 36}
